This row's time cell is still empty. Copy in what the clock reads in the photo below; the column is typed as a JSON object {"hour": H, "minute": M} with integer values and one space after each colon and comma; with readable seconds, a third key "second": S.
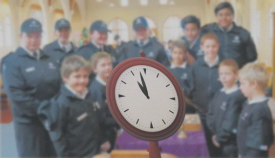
{"hour": 10, "minute": 58}
